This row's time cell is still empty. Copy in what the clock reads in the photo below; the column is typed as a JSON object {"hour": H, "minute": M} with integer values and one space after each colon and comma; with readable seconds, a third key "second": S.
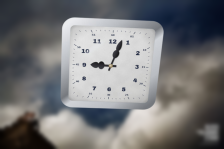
{"hour": 9, "minute": 3}
